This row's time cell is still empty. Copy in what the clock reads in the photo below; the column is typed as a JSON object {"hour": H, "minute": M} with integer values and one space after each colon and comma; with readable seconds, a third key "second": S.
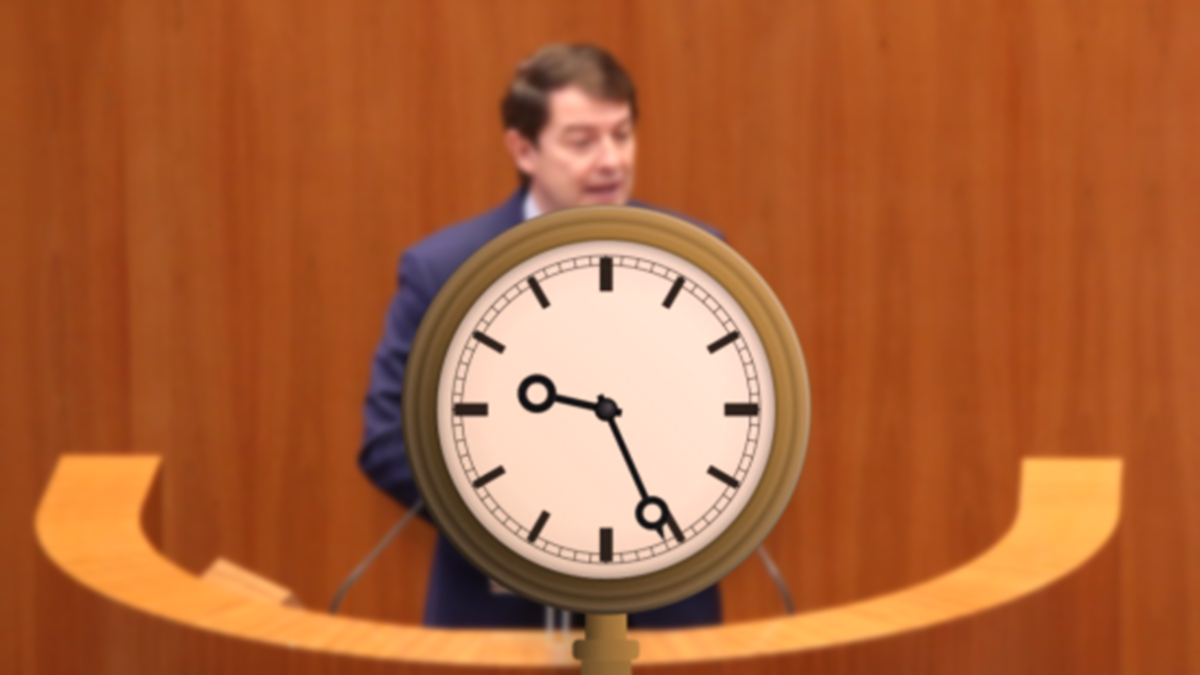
{"hour": 9, "minute": 26}
